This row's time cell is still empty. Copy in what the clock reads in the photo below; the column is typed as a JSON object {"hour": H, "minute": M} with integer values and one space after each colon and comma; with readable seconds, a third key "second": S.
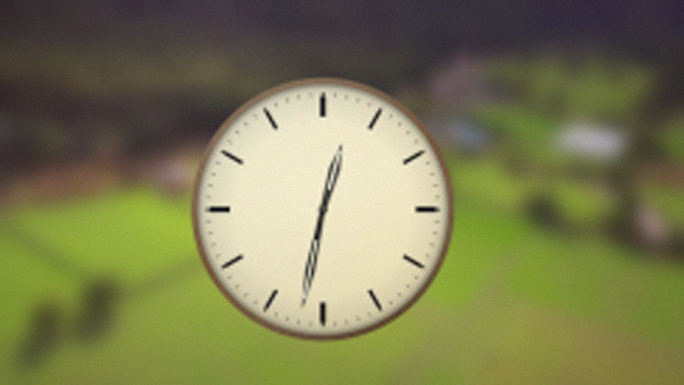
{"hour": 12, "minute": 32}
